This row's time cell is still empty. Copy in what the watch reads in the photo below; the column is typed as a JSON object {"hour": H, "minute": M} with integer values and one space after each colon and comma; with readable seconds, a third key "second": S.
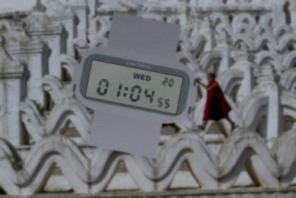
{"hour": 1, "minute": 4}
